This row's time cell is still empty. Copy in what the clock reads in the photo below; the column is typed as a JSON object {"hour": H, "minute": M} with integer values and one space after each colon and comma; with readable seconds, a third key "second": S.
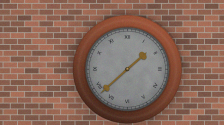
{"hour": 1, "minute": 38}
